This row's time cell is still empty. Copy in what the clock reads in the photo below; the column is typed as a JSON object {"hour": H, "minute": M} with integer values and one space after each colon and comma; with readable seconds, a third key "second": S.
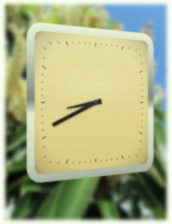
{"hour": 8, "minute": 41}
